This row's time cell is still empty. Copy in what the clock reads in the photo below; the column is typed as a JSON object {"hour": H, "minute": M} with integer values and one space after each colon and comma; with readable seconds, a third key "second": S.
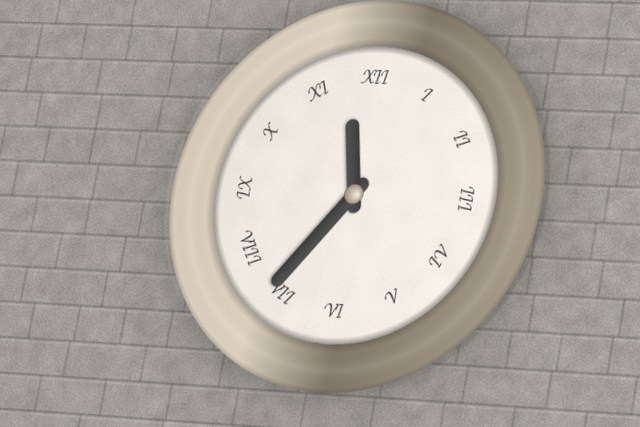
{"hour": 11, "minute": 36}
